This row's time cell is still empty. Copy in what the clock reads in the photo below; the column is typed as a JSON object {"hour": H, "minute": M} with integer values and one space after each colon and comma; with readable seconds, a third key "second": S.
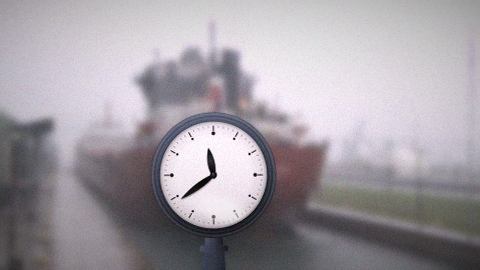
{"hour": 11, "minute": 39}
